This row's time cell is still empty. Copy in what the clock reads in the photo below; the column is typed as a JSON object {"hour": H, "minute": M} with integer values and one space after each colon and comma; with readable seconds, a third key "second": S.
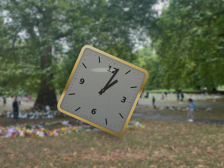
{"hour": 1, "minute": 2}
